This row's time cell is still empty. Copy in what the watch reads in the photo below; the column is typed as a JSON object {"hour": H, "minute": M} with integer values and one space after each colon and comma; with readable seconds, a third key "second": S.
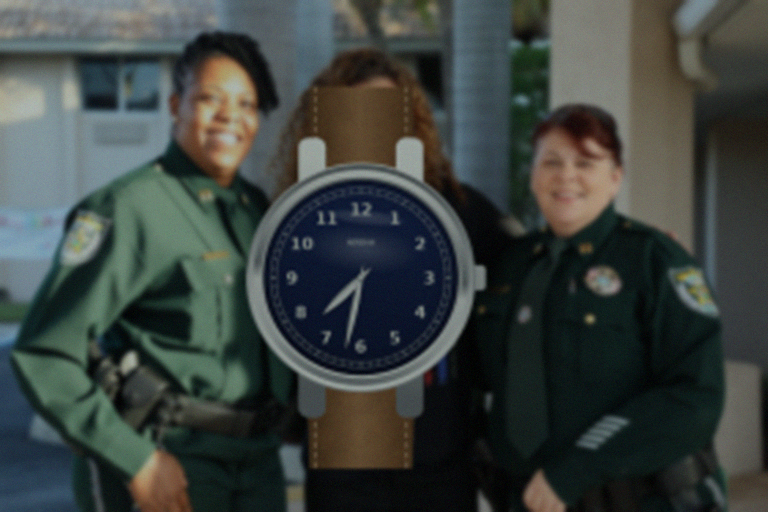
{"hour": 7, "minute": 32}
